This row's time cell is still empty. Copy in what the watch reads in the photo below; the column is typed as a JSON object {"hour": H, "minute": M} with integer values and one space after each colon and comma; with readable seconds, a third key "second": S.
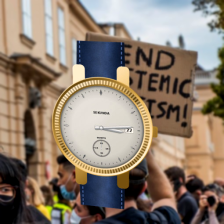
{"hour": 3, "minute": 14}
